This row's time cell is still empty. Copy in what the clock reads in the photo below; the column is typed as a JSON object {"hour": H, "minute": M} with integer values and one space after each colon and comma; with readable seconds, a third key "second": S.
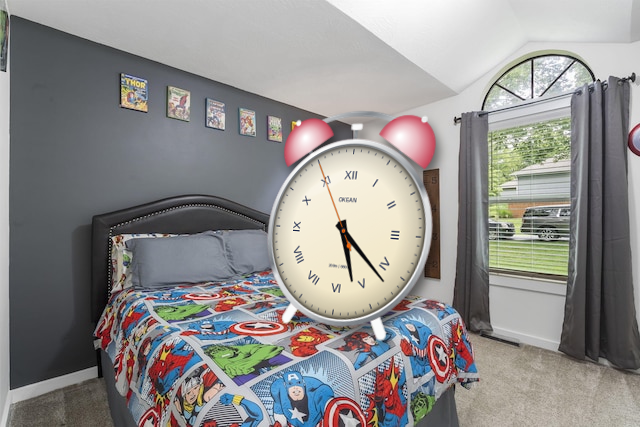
{"hour": 5, "minute": 21, "second": 55}
